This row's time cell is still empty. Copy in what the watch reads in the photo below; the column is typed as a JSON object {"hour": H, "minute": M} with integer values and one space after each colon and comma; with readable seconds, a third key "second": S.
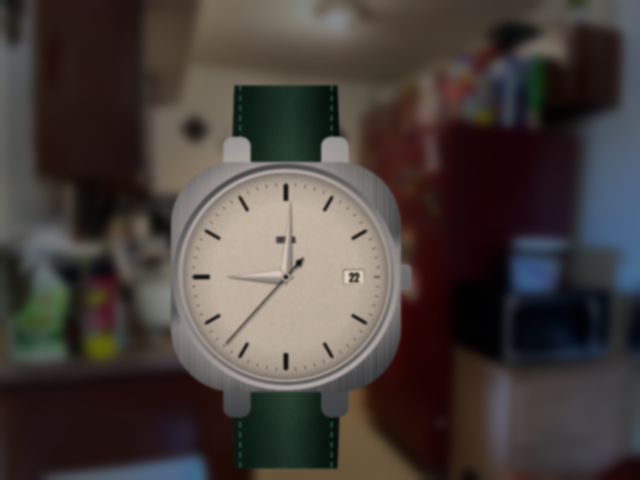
{"hour": 9, "minute": 0, "second": 37}
